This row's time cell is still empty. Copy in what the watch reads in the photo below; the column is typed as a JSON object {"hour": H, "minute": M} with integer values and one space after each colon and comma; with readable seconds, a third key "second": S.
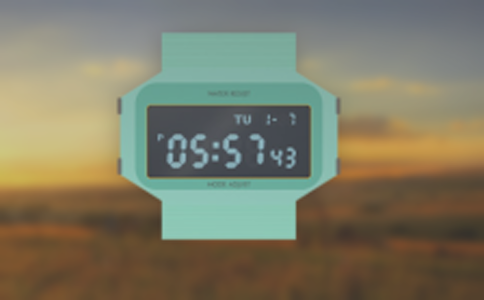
{"hour": 5, "minute": 57, "second": 43}
